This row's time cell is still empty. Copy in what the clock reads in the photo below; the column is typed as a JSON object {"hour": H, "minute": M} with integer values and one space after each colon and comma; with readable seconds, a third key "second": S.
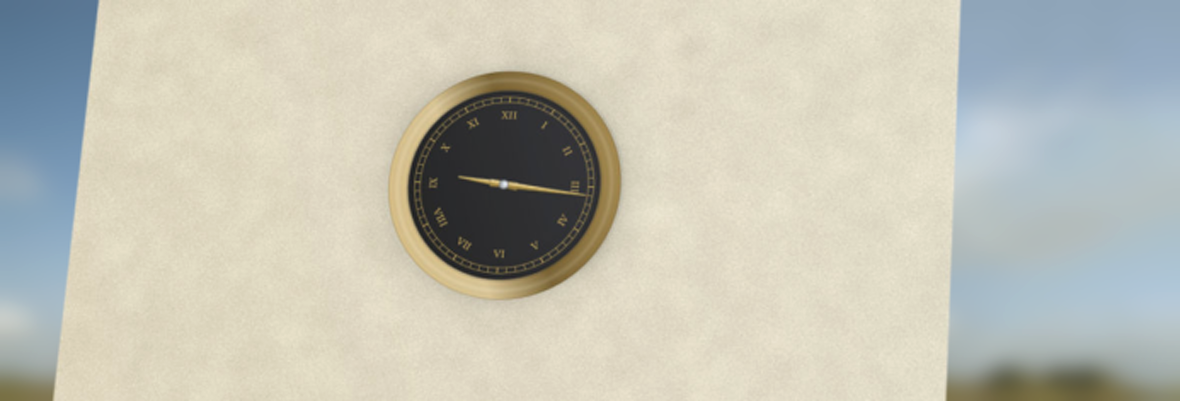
{"hour": 9, "minute": 16}
